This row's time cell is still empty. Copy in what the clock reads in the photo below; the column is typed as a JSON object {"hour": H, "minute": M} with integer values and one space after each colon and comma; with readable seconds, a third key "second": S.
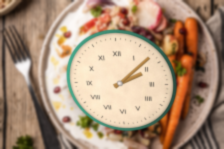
{"hour": 2, "minute": 8}
